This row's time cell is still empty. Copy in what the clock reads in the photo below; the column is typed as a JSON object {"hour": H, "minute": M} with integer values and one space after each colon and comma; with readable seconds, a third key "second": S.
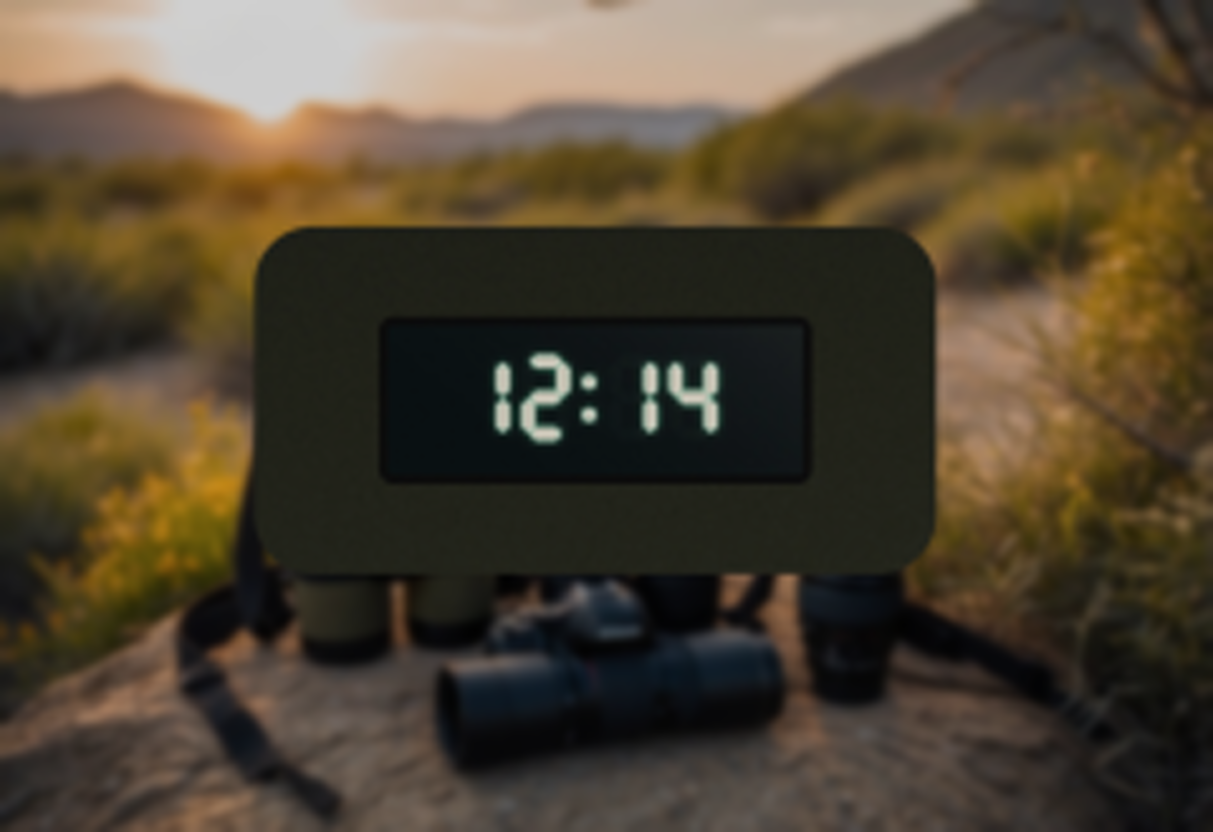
{"hour": 12, "minute": 14}
